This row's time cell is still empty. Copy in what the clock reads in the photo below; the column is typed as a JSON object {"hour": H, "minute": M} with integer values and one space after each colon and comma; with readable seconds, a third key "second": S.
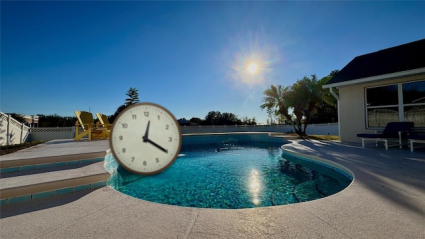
{"hour": 12, "minute": 20}
